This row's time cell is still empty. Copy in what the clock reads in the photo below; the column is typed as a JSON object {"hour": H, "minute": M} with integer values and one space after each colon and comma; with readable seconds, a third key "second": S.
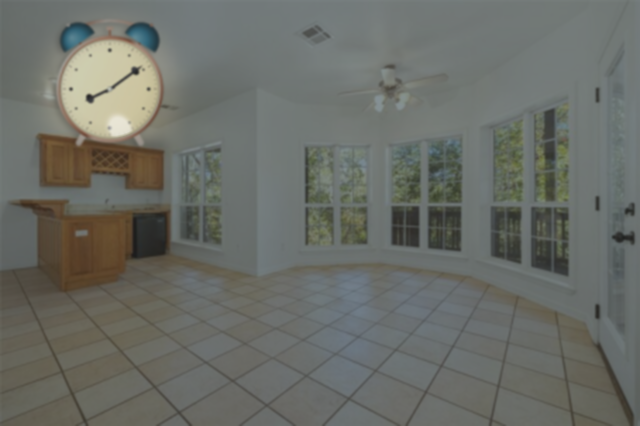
{"hour": 8, "minute": 9}
